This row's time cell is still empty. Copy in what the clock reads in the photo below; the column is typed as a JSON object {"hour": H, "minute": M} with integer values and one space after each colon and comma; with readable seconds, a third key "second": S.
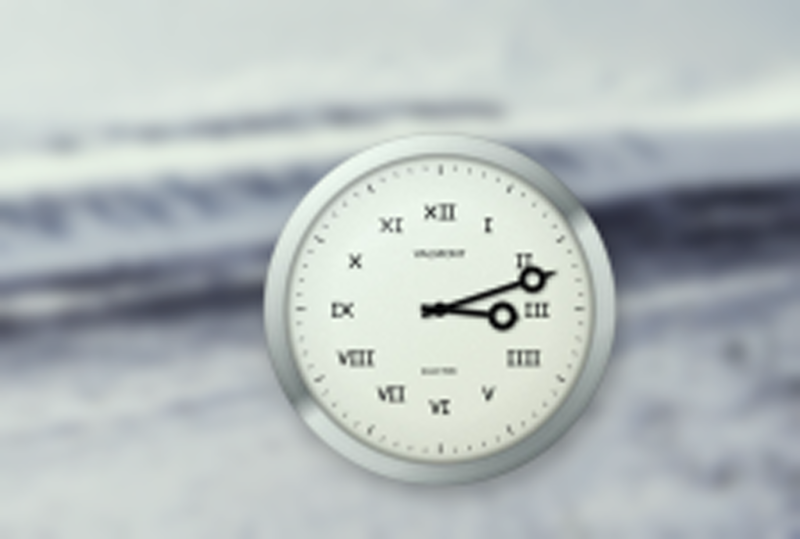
{"hour": 3, "minute": 12}
